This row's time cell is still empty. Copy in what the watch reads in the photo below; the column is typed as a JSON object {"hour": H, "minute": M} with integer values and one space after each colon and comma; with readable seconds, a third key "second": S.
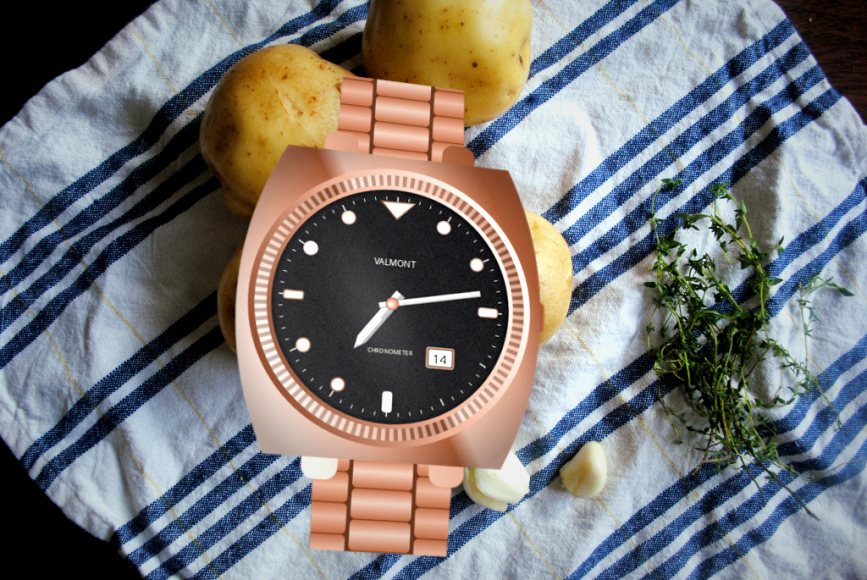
{"hour": 7, "minute": 13}
